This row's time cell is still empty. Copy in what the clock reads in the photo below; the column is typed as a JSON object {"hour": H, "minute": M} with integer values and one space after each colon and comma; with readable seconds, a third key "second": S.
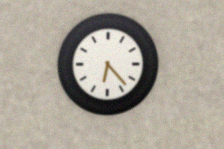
{"hour": 6, "minute": 23}
